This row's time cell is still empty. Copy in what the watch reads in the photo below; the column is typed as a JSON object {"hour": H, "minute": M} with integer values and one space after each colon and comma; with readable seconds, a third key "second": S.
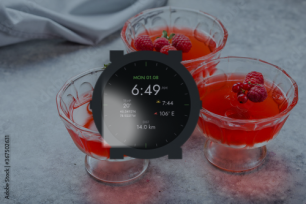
{"hour": 6, "minute": 49}
